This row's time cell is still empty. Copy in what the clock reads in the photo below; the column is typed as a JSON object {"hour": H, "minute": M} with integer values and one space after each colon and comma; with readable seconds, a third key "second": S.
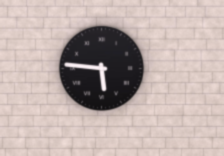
{"hour": 5, "minute": 46}
